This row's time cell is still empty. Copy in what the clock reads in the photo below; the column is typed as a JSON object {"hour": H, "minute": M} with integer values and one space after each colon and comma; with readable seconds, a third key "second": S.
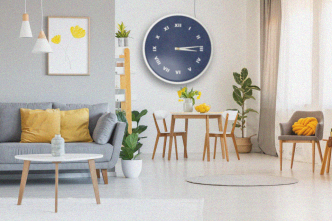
{"hour": 3, "minute": 14}
